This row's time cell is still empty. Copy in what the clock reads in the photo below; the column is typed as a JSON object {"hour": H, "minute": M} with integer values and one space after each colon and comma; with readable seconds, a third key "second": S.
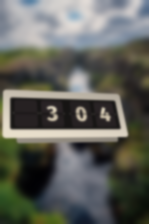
{"hour": 3, "minute": 4}
